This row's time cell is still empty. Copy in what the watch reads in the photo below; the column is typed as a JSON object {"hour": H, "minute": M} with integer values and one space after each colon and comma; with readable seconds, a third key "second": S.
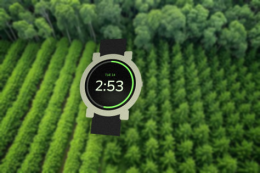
{"hour": 2, "minute": 53}
